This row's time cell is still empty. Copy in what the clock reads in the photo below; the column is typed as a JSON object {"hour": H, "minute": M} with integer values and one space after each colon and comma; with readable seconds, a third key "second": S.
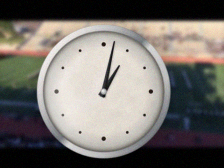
{"hour": 1, "minute": 2}
